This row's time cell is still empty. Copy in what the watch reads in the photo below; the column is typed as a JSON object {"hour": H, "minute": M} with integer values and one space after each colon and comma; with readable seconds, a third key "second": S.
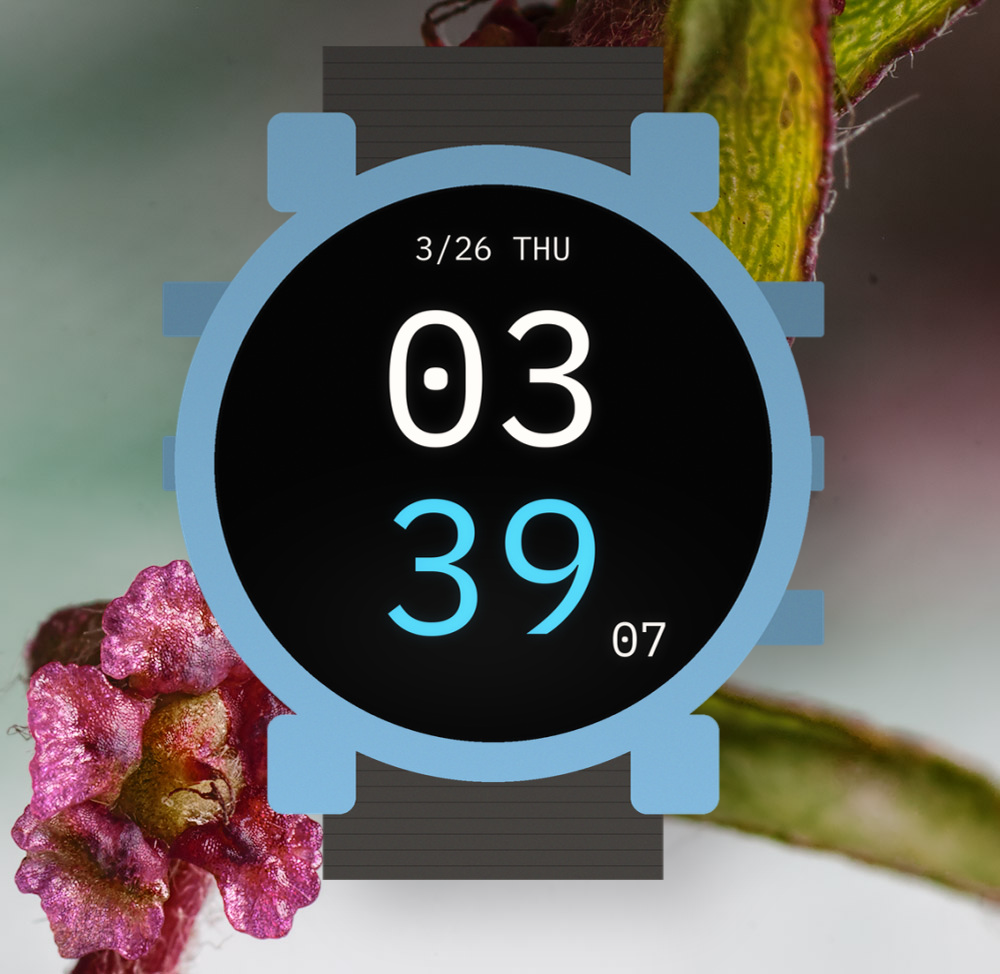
{"hour": 3, "minute": 39, "second": 7}
